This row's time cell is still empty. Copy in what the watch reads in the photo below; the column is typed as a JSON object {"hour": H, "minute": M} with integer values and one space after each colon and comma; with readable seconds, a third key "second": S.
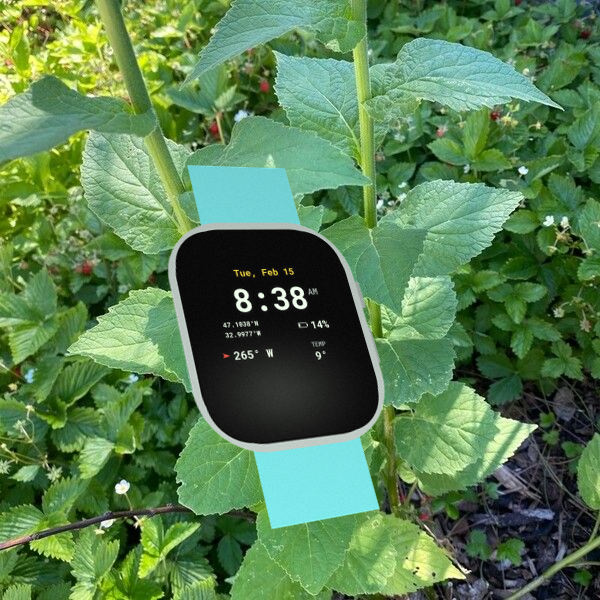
{"hour": 8, "minute": 38}
